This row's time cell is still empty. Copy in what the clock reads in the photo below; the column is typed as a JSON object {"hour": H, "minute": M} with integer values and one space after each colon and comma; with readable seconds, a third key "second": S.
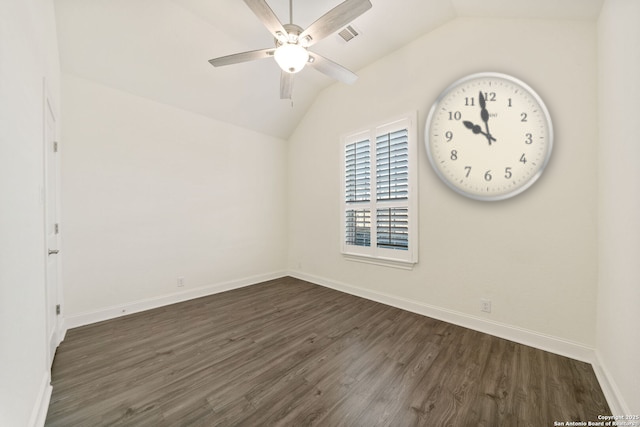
{"hour": 9, "minute": 58}
